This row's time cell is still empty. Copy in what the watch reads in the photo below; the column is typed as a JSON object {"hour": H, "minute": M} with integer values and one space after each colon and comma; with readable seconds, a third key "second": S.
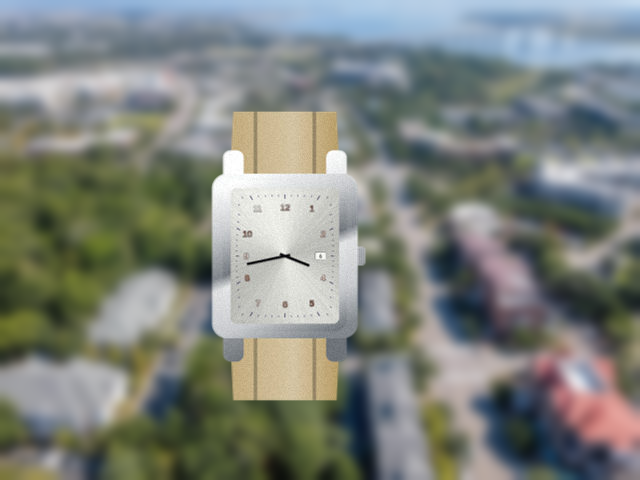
{"hour": 3, "minute": 43}
